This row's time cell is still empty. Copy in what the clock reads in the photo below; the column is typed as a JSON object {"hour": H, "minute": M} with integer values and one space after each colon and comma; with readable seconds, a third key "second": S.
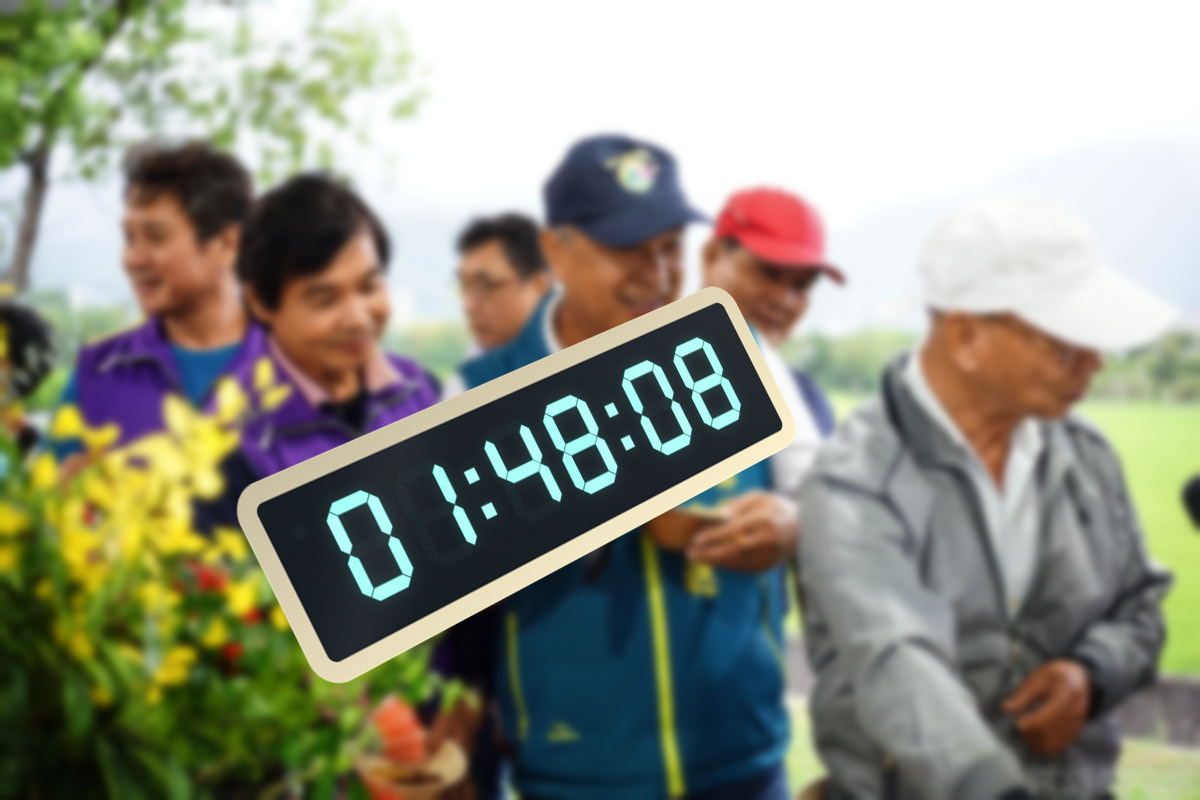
{"hour": 1, "minute": 48, "second": 8}
